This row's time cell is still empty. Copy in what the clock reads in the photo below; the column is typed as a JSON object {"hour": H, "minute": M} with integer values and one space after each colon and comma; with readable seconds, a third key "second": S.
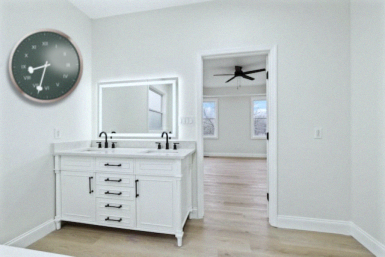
{"hour": 8, "minute": 33}
